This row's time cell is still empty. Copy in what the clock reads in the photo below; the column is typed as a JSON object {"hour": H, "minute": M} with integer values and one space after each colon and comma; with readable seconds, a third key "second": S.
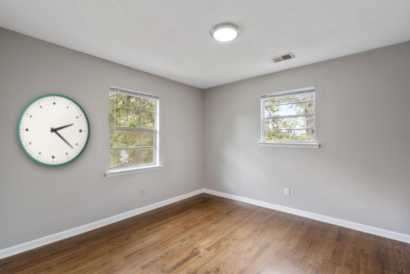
{"hour": 2, "minute": 22}
